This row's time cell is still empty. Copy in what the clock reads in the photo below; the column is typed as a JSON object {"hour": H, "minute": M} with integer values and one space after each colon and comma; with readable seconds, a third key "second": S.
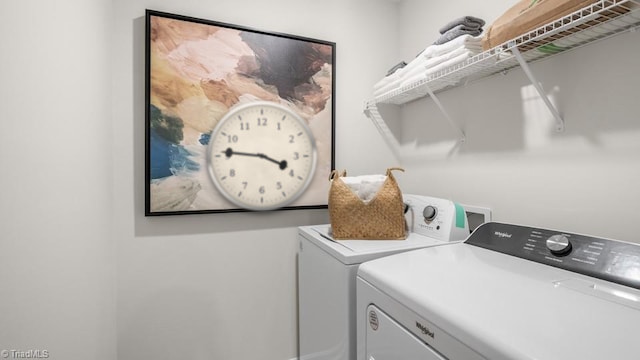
{"hour": 3, "minute": 46}
